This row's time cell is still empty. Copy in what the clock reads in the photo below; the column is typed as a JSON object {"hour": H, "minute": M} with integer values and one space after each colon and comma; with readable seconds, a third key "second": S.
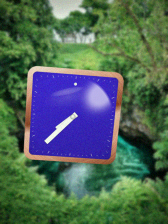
{"hour": 7, "minute": 37}
